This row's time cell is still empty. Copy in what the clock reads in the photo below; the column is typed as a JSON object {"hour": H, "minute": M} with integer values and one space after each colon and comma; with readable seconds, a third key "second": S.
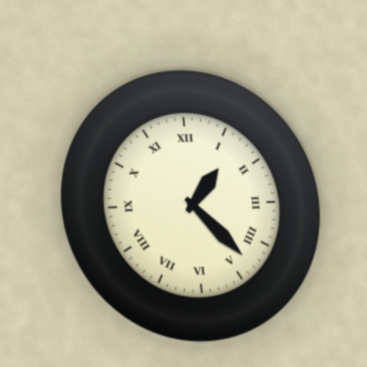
{"hour": 1, "minute": 23}
